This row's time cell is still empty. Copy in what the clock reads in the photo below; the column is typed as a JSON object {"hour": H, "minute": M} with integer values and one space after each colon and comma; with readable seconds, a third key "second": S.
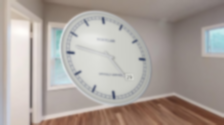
{"hour": 4, "minute": 47}
